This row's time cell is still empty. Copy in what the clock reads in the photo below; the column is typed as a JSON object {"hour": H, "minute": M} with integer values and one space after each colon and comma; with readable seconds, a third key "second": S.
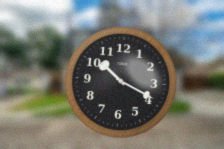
{"hour": 10, "minute": 19}
